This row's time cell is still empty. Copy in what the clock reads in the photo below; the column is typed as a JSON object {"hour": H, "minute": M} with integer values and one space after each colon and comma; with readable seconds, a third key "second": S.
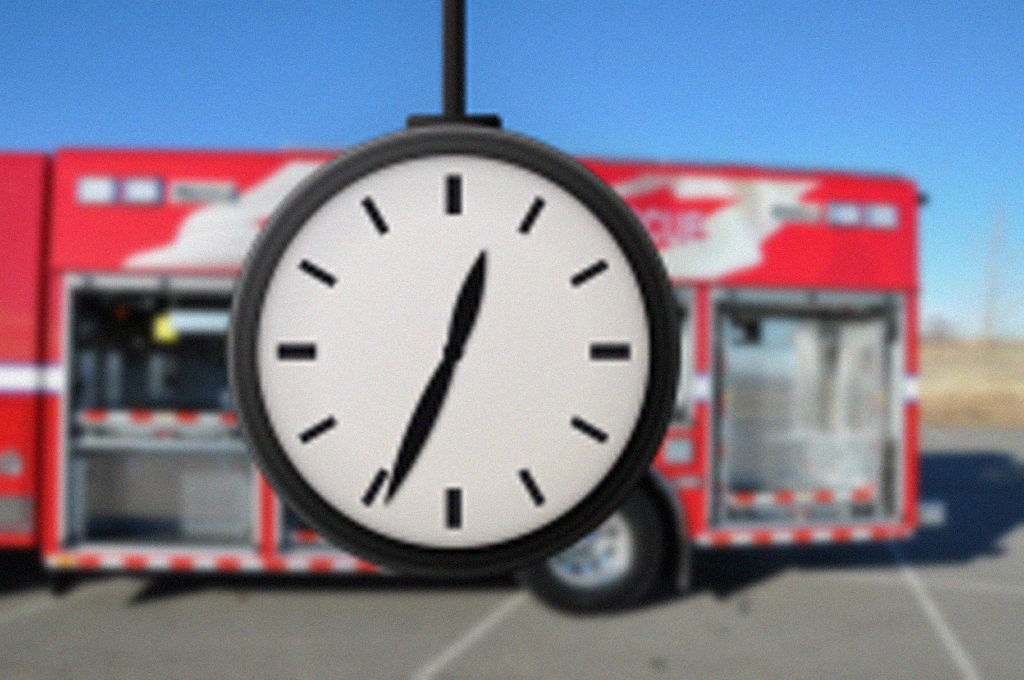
{"hour": 12, "minute": 34}
